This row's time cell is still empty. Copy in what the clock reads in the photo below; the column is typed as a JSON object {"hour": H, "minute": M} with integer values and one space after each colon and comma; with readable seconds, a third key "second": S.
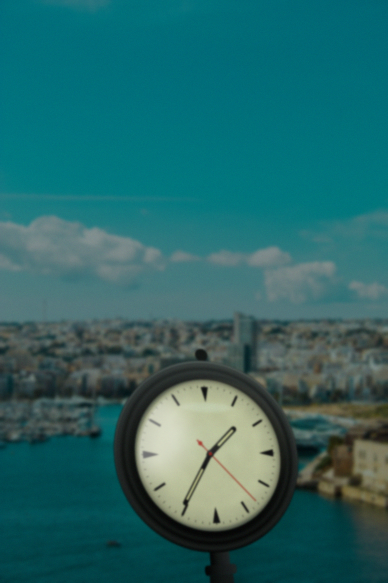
{"hour": 1, "minute": 35, "second": 23}
